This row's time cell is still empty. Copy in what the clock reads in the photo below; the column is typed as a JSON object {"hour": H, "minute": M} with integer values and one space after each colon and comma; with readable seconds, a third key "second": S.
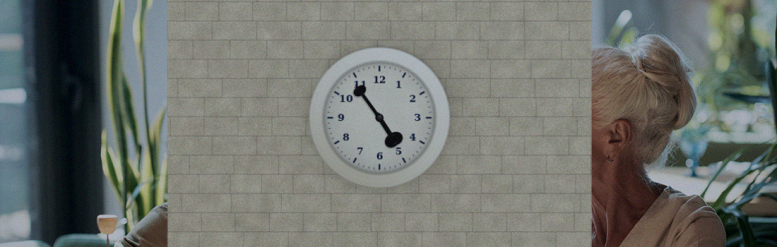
{"hour": 4, "minute": 54}
